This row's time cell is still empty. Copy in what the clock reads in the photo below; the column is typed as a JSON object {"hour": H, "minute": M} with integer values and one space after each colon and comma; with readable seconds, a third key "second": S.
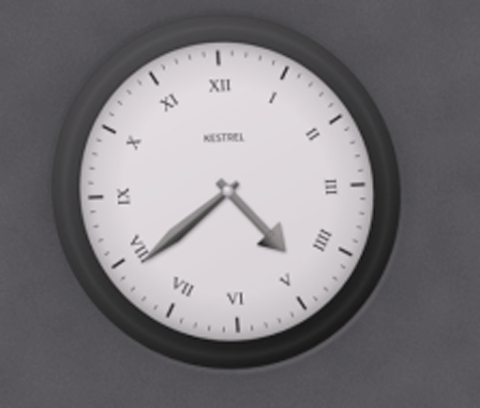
{"hour": 4, "minute": 39}
